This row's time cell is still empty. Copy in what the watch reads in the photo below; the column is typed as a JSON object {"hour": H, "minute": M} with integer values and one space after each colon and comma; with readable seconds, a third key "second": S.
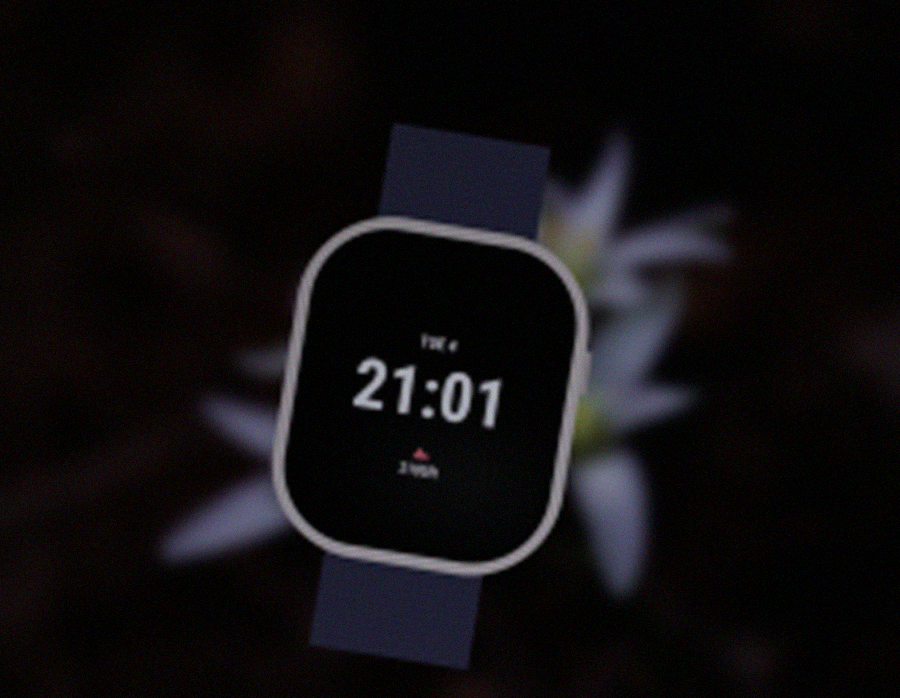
{"hour": 21, "minute": 1}
